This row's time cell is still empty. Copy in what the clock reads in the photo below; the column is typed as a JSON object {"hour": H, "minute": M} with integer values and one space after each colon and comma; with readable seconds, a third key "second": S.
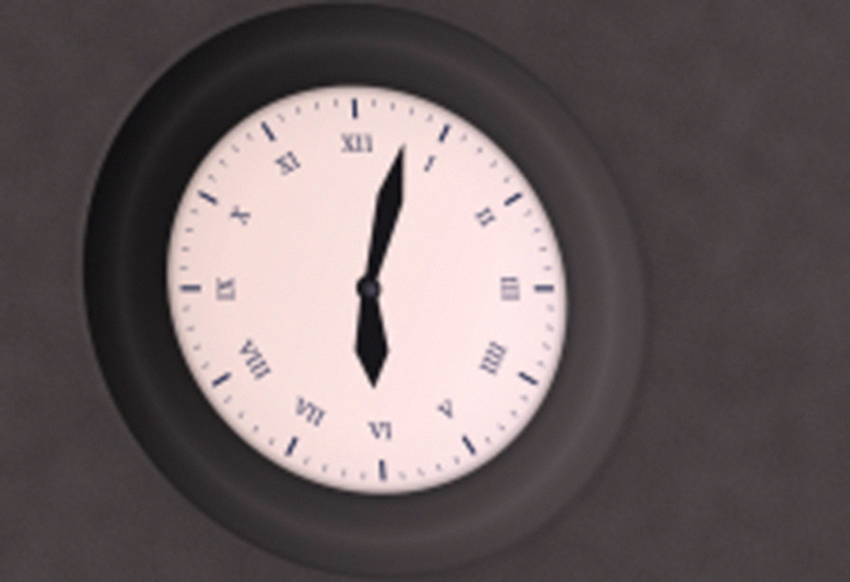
{"hour": 6, "minute": 3}
